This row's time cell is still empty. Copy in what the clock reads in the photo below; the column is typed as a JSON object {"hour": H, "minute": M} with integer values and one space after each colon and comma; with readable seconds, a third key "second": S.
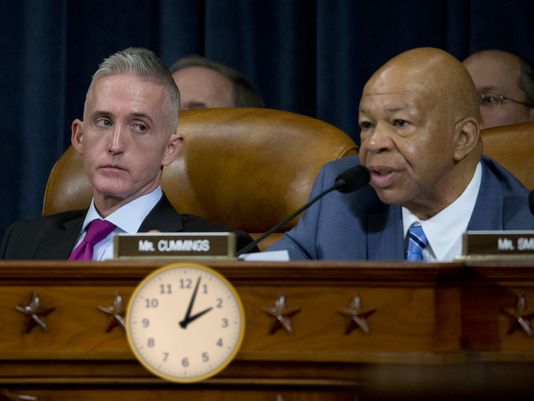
{"hour": 2, "minute": 3}
